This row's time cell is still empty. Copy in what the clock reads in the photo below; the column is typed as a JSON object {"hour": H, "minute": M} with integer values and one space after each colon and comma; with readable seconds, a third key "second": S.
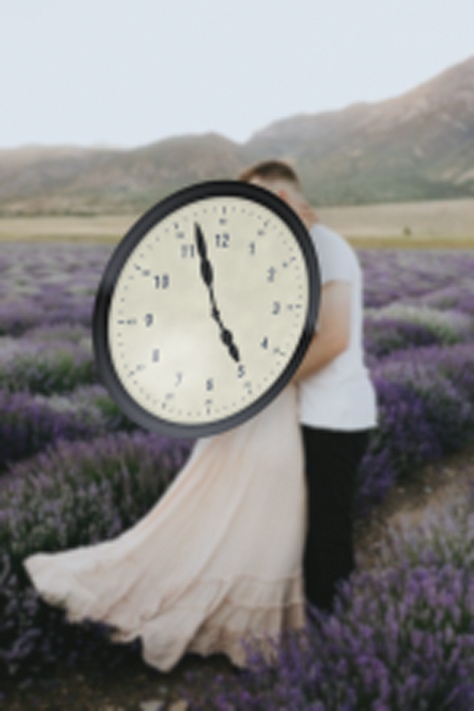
{"hour": 4, "minute": 57}
